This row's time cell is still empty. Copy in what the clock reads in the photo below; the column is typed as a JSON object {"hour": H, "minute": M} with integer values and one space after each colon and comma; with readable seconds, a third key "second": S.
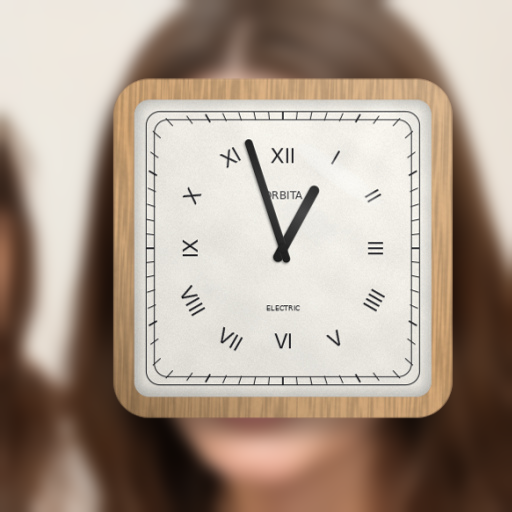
{"hour": 12, "minute": 57}
